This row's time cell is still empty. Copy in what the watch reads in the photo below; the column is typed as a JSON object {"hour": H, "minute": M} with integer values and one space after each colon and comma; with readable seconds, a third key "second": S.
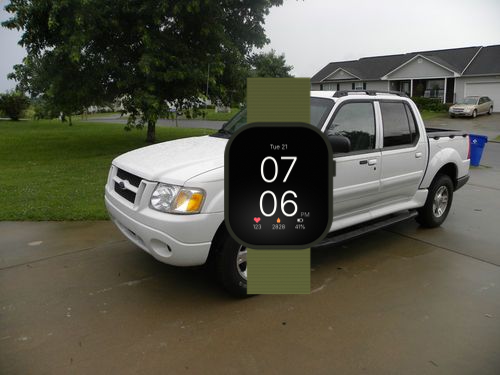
{"hour": 7, "minute": 6}
